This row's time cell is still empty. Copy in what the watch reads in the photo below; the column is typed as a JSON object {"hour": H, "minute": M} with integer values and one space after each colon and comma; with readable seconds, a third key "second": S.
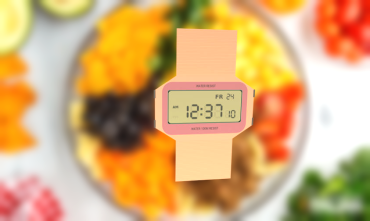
{"hour": 12, "minute": 37, "second": 10}
